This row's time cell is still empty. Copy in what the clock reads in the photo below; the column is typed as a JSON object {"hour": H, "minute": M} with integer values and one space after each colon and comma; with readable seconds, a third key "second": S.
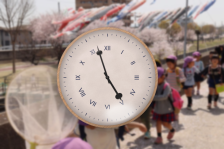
{"hour": 4, "minute": 57}
